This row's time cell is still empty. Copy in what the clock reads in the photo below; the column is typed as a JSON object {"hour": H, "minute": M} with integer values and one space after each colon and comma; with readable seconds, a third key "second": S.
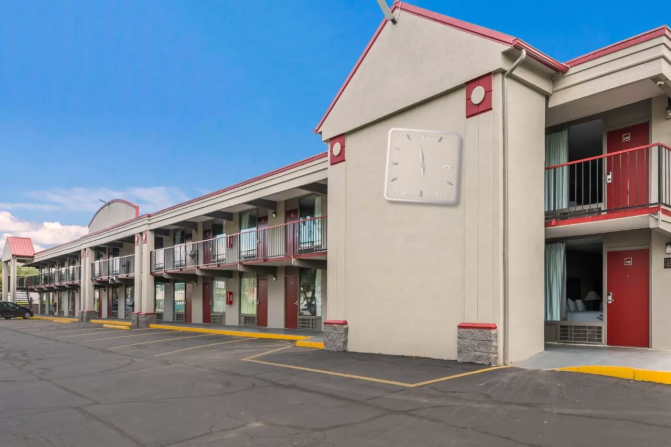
{"hour": 5, "minute": 58}
